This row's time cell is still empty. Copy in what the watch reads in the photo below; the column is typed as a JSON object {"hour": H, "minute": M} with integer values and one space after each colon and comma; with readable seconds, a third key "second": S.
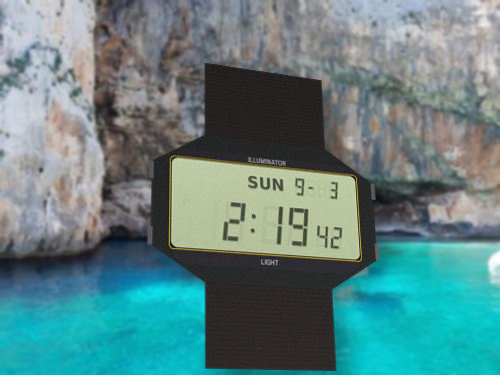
{"hour": 2, "minute": 19, "second": 42}
